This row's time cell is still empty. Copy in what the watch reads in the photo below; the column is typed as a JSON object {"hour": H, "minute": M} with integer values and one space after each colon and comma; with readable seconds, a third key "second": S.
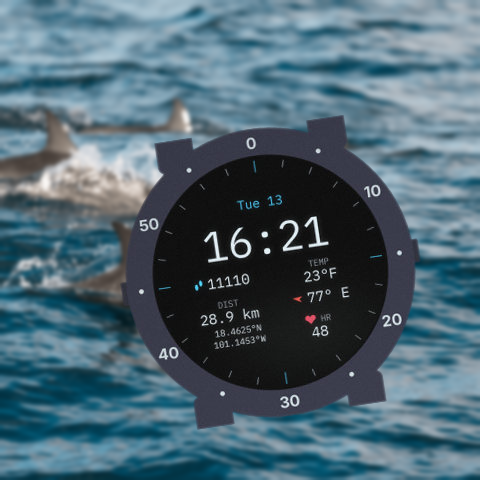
{"hour": 16, "minute": 21}
